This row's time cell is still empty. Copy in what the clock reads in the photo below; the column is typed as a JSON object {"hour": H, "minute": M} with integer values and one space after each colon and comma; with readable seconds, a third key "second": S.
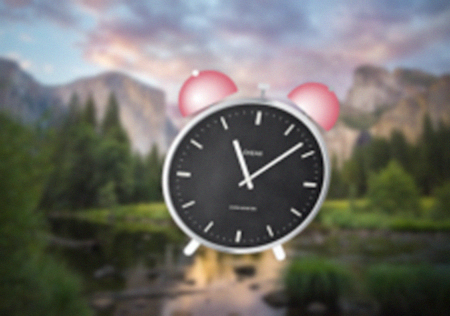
{"hour": 11, "minute": 8}
